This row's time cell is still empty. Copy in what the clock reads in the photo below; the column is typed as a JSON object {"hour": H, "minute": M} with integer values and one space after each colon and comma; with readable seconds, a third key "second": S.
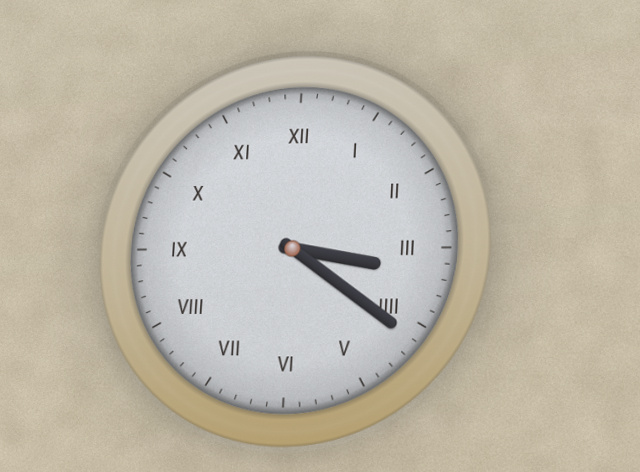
{"hour": 3, "minute": 21}
